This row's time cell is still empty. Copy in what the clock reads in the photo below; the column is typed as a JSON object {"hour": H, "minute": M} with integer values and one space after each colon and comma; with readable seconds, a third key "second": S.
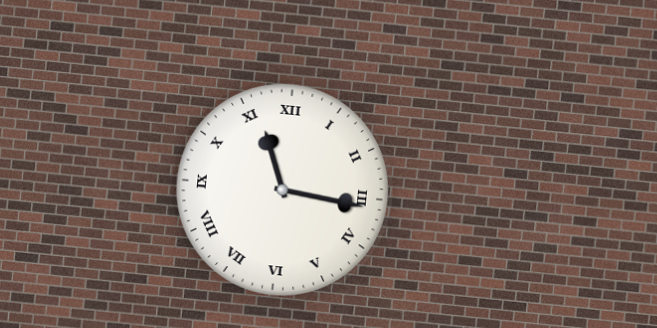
{"hour": 11, "minute": 16}
